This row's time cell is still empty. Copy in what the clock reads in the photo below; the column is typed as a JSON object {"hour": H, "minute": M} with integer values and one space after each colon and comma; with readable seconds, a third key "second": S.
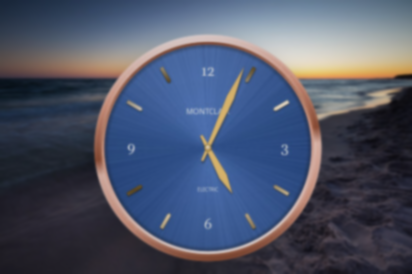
{"hour": 5, "minute": 4}
